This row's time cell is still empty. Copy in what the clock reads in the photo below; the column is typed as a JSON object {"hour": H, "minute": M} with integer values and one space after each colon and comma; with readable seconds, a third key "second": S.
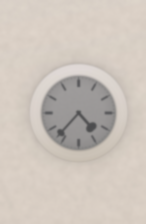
{"hour": 4, "minute": 37}
